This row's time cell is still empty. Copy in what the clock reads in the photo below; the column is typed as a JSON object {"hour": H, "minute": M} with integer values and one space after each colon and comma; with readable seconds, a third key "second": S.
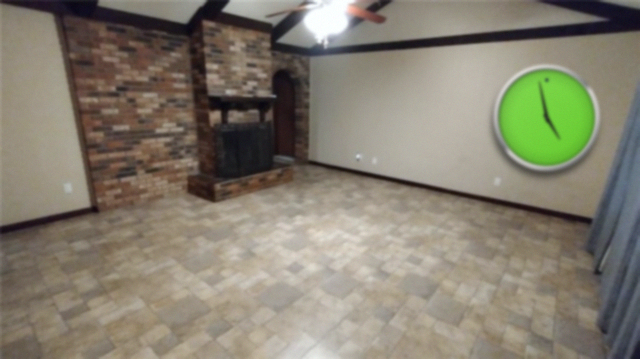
{"hour": 4, "minute": 58}
